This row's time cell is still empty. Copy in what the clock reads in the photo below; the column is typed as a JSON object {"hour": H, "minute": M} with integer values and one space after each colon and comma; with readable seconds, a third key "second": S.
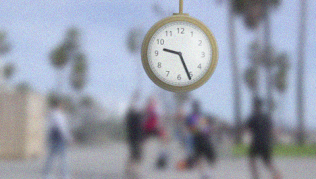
{"hour": 9, "minute": 26}
